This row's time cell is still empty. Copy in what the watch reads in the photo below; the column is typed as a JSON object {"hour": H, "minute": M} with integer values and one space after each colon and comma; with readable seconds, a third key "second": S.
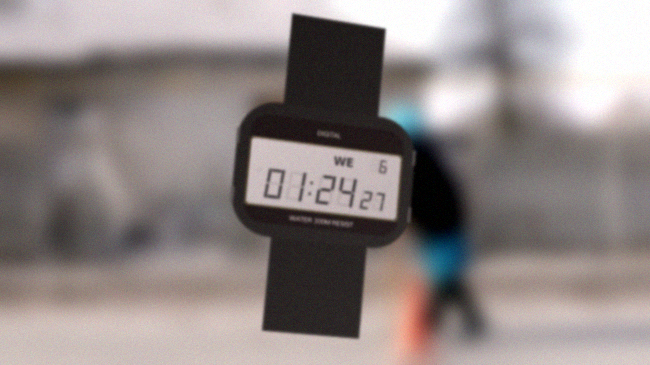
{"hour": 1, "minute": 24, "second": 27}
